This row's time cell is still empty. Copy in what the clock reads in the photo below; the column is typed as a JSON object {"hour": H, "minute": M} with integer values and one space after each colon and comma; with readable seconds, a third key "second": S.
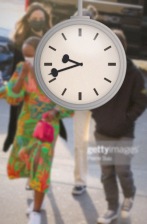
{"hour": 9, "minute": 42}
